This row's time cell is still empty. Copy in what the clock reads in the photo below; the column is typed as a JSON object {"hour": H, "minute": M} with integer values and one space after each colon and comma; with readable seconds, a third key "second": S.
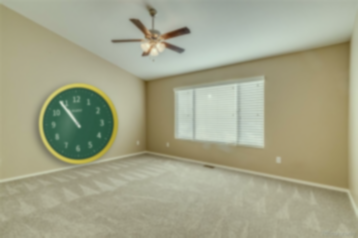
{"hour": 10, "minute": 54}
